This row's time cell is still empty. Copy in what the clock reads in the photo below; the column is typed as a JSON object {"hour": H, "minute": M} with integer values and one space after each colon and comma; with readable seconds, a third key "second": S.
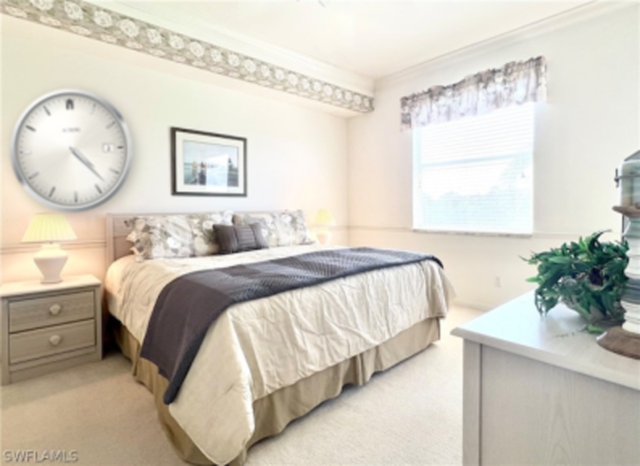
{"hour": 4, "minute": 23}
